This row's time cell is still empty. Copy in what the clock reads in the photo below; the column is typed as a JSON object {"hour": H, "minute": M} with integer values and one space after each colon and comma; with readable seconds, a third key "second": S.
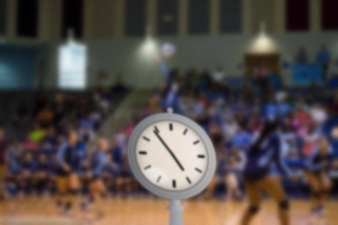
{"hour": 4, "minute": 54}
